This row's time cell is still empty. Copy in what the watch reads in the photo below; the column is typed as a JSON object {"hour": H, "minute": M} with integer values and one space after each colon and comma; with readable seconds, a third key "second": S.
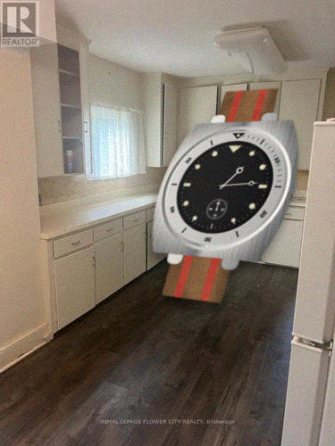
{"hour": 1, "minute": 14}
